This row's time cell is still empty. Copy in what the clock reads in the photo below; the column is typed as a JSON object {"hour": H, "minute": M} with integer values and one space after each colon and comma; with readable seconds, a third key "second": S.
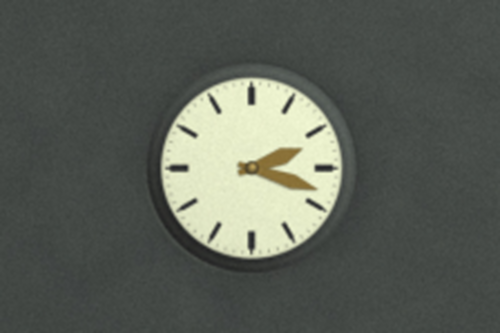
{"hour": 2, "minute": 18}
